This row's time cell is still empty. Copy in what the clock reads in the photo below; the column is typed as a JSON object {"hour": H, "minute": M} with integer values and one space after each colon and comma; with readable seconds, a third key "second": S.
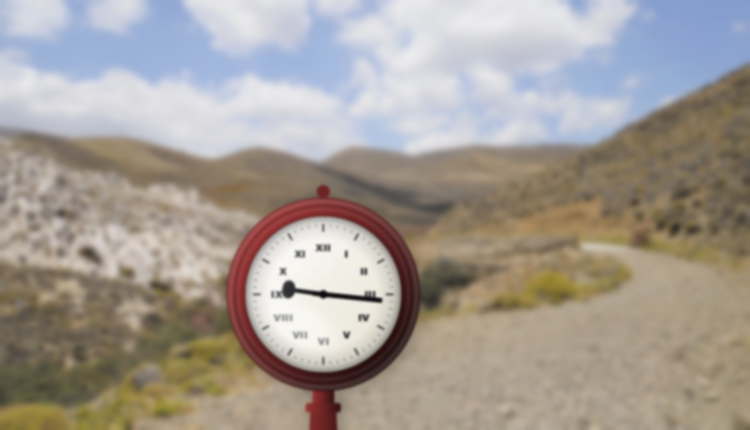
{"hour": 9, "minute": 16}
